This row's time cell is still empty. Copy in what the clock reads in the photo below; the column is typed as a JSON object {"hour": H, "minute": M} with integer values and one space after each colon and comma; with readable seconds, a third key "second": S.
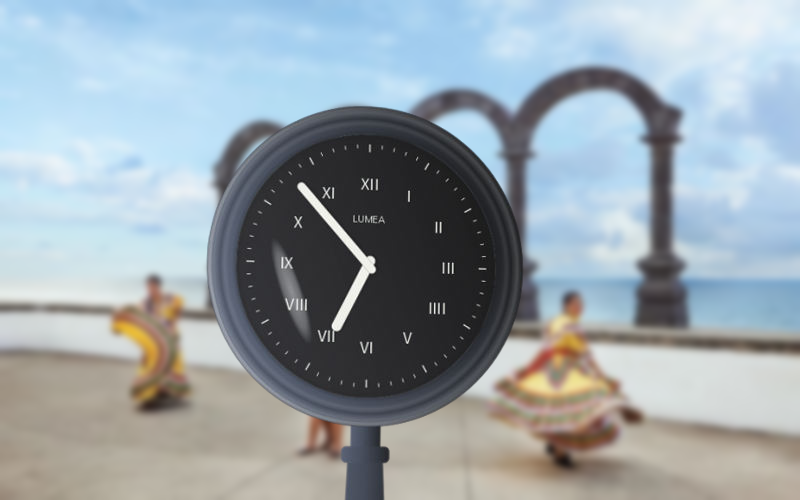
{"hour": 6, "minute": 53}
